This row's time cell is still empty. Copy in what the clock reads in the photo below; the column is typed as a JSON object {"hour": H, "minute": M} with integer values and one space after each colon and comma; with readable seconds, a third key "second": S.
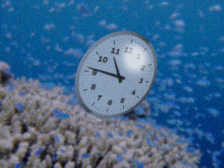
{"hour": 10, "minute": 46}
